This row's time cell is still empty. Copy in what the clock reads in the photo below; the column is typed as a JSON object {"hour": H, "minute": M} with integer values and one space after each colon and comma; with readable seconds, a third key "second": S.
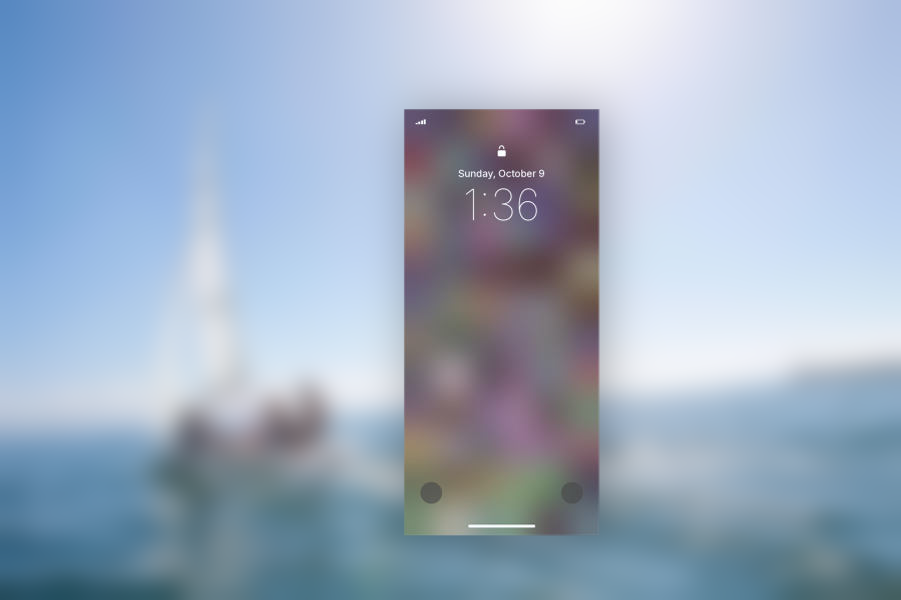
{"hour": 1, "minute": 36}
